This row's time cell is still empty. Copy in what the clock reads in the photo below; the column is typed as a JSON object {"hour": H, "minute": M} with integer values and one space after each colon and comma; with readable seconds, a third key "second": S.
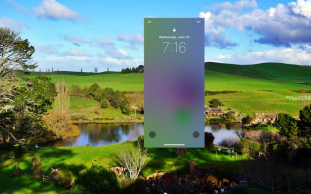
{"hour": 7, "minute": 16}
